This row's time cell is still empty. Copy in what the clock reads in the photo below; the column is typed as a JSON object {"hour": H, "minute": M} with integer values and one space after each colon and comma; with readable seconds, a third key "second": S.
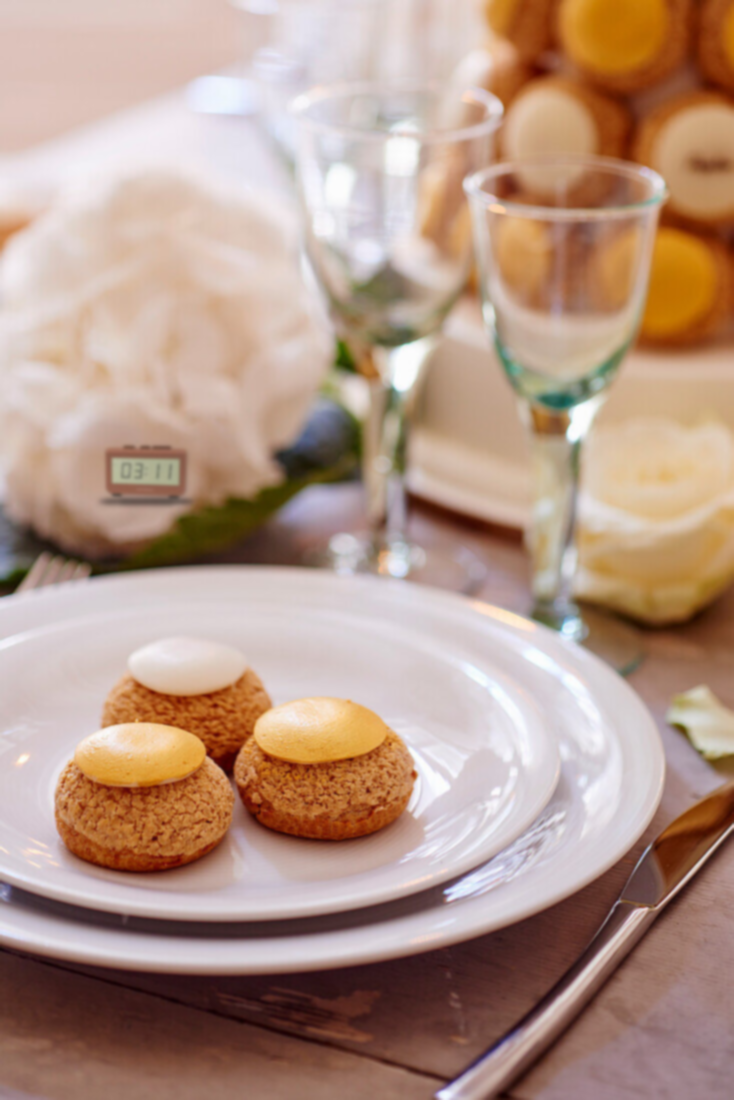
{"hour": 3, "minute": 11}
